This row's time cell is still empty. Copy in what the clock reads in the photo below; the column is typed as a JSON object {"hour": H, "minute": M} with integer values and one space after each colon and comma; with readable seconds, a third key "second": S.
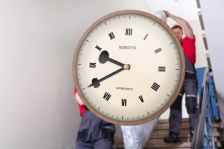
{"hour": 9, "minute": 40}
